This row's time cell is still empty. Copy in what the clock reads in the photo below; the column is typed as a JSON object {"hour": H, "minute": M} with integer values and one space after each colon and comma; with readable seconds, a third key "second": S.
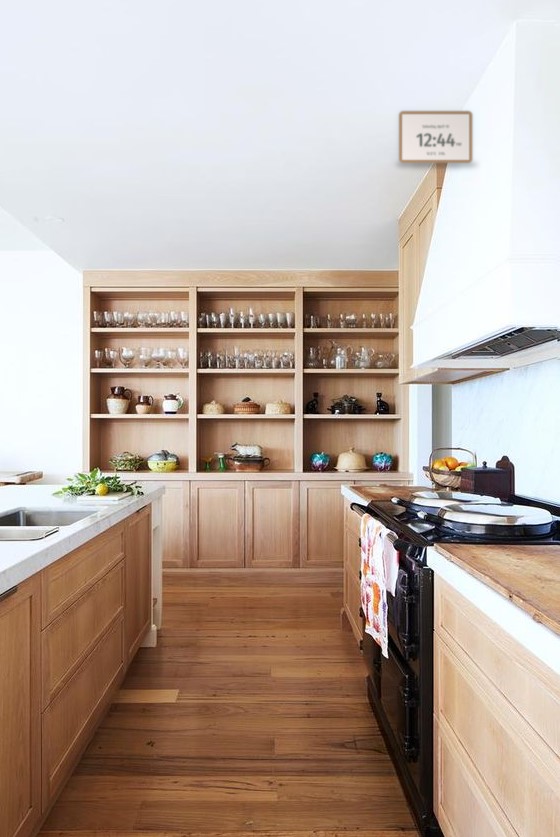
{"hour": 12, "minute": 44}
